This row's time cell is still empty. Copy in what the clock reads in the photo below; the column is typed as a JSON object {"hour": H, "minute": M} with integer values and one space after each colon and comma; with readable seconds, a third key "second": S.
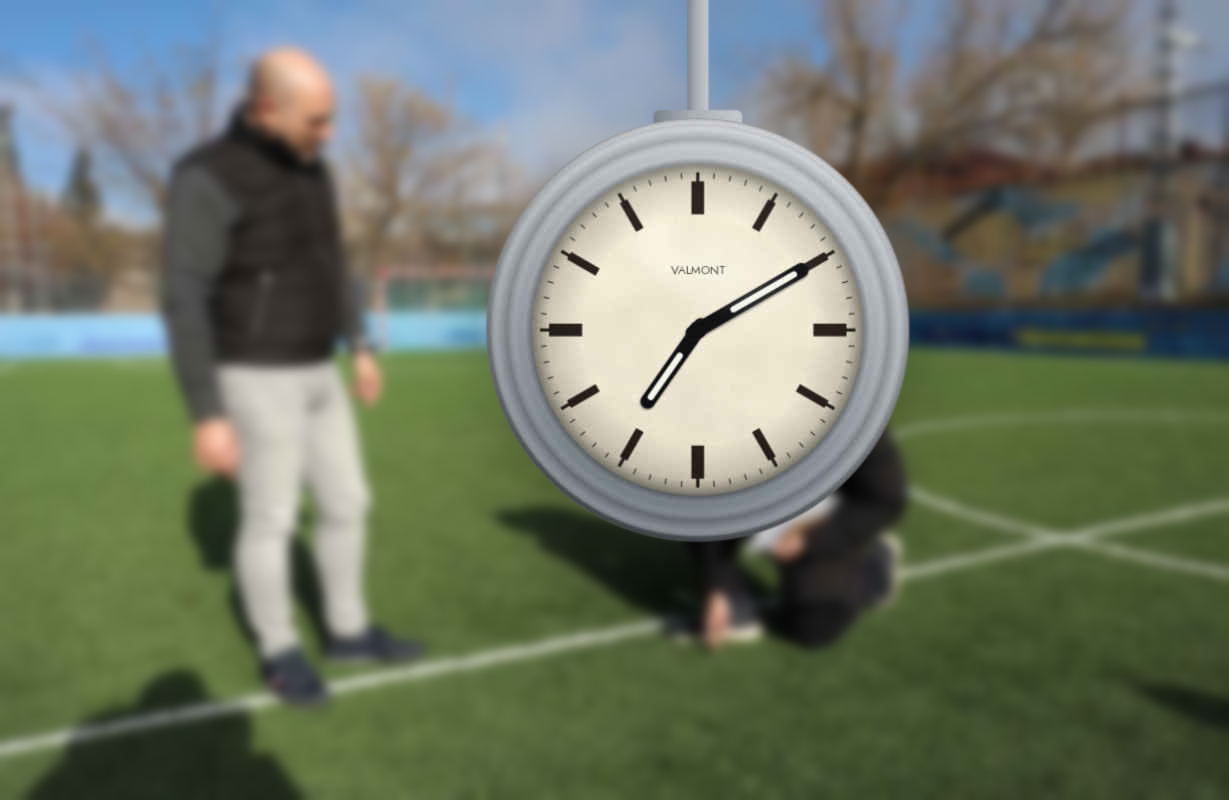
{"hour": 7, "minute": 10}
